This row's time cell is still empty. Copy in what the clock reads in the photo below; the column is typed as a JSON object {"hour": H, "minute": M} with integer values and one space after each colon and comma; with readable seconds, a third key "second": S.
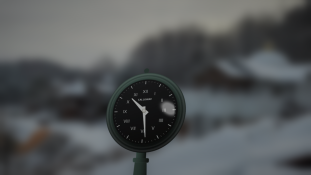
{"hour": 10, "minute": 29}
